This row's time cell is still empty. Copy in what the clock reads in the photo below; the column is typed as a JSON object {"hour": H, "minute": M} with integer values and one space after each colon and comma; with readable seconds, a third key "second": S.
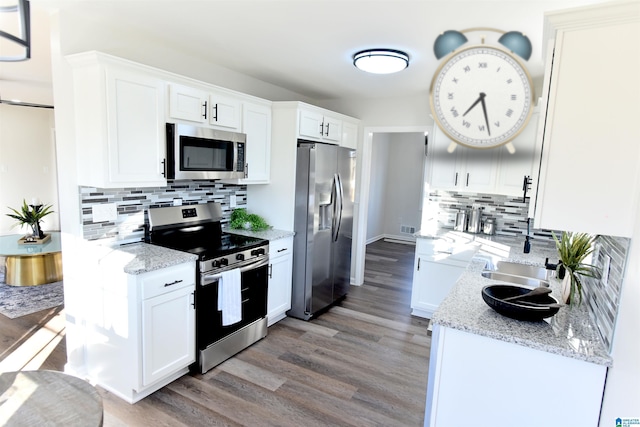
{"hour": 7, "minute": 28}
